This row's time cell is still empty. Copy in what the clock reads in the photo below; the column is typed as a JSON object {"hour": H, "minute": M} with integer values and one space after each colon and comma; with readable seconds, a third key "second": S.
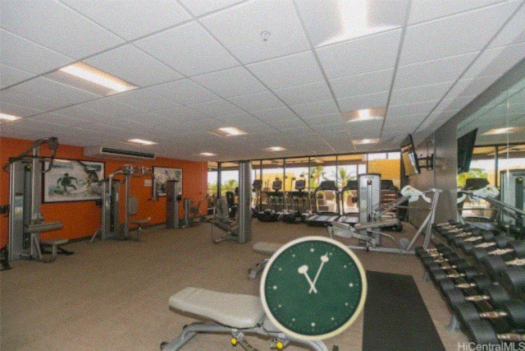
{"hour": 11, "minute": 4}
